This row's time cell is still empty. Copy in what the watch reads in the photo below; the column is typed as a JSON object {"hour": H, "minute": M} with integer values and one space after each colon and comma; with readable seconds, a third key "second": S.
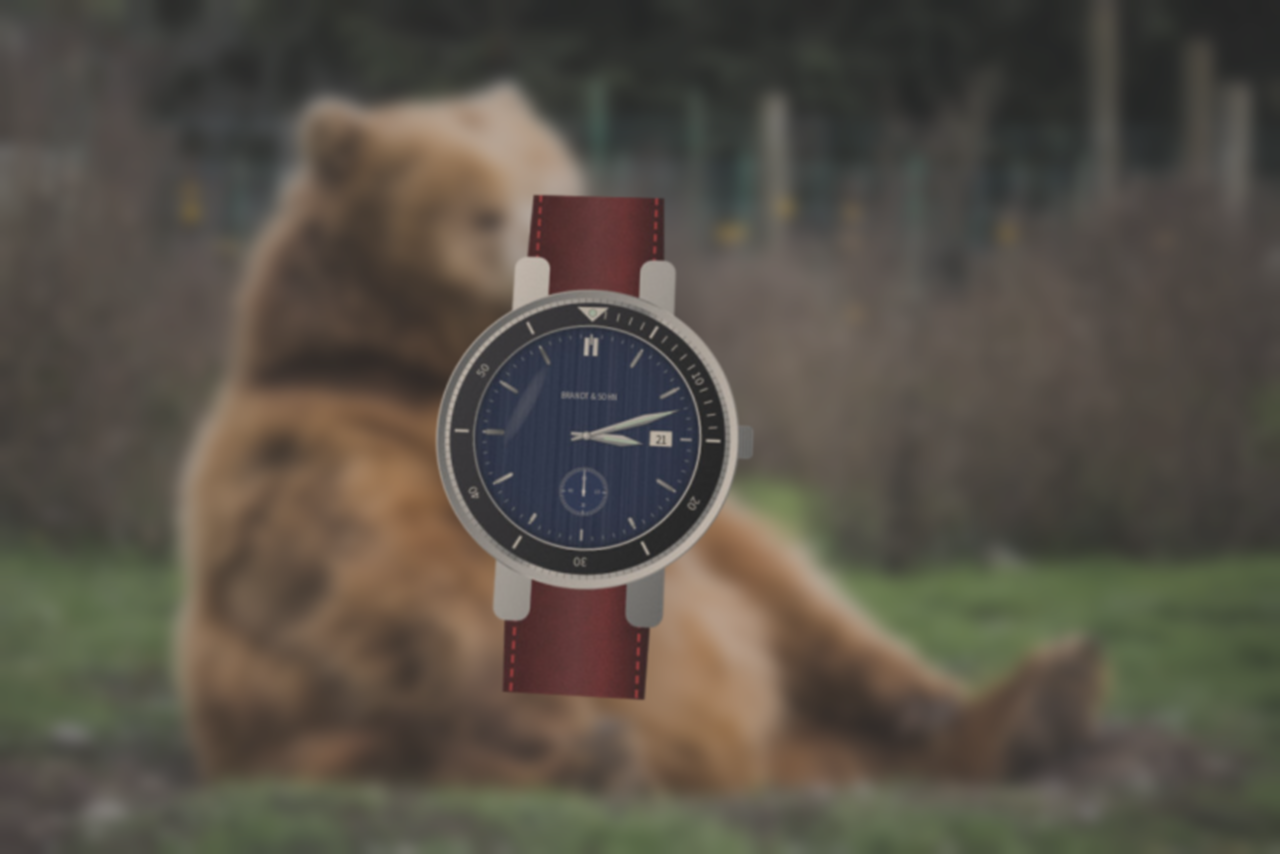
{"hour": 3, "minute": 12}
